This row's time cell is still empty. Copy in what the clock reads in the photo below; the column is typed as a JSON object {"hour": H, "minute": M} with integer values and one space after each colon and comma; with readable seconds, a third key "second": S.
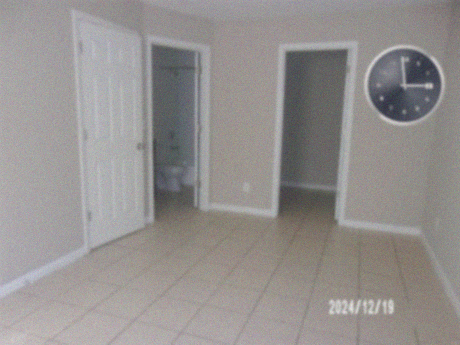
{"hour": 2, "minute": 59}
